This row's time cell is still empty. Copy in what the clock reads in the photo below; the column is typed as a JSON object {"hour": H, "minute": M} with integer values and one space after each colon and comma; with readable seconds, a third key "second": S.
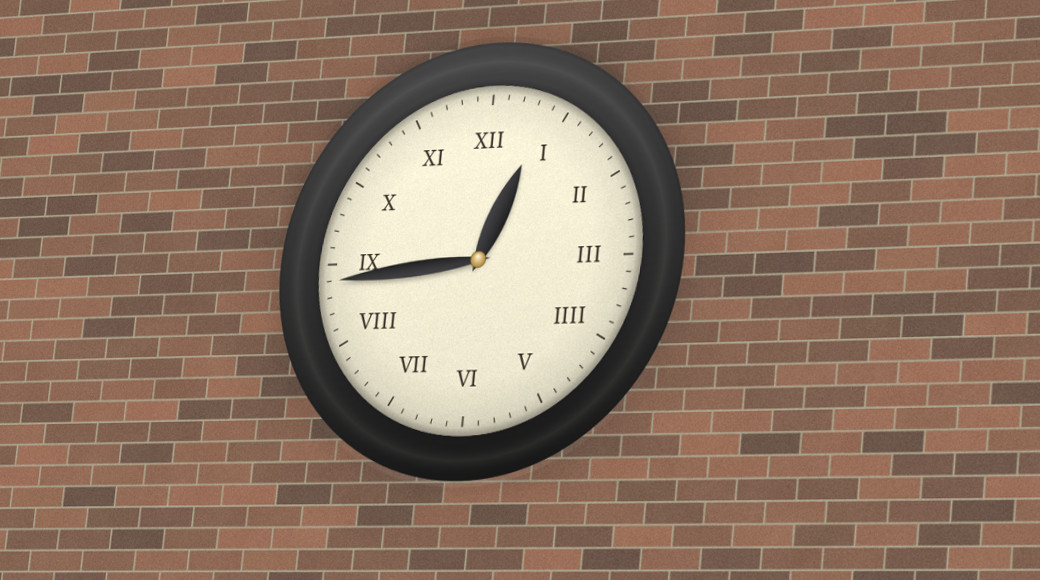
{"hour": 12, "minute": 44}
